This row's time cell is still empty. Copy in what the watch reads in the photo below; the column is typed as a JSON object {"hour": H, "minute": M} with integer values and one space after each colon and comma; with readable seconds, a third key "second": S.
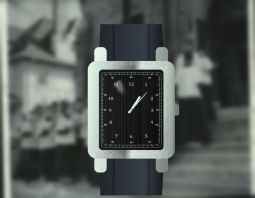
{"hour": 1, "minute": 7}
